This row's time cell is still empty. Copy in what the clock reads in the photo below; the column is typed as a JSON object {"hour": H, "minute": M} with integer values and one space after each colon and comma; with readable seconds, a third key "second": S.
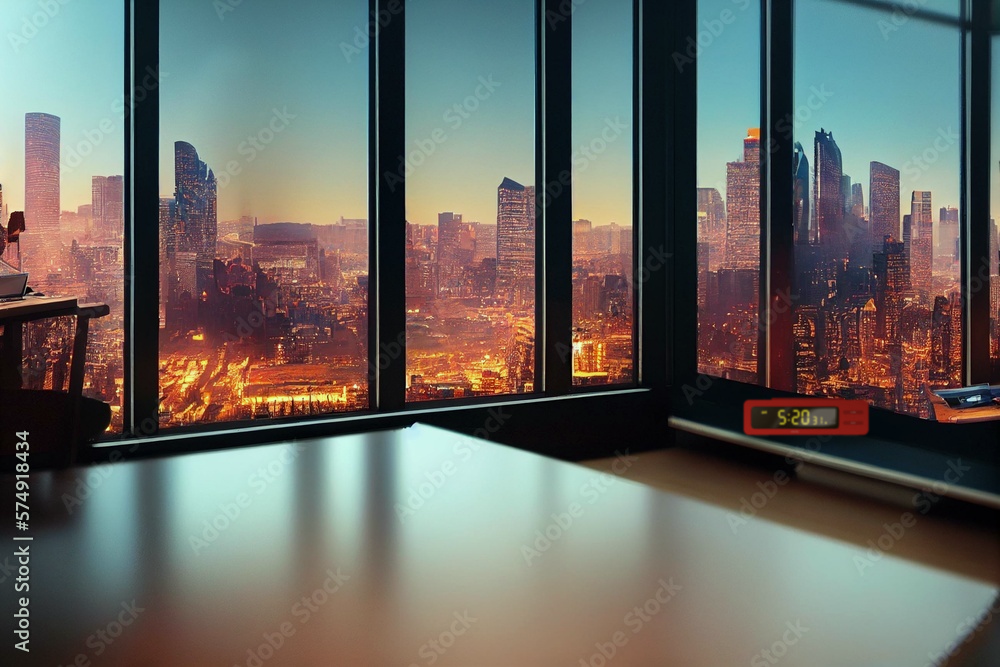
{"hour": 5, "minute": 20}
